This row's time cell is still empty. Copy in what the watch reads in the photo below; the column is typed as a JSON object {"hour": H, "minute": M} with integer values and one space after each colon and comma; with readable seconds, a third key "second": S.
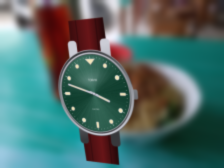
{"hour": 3, "minute": 48}
